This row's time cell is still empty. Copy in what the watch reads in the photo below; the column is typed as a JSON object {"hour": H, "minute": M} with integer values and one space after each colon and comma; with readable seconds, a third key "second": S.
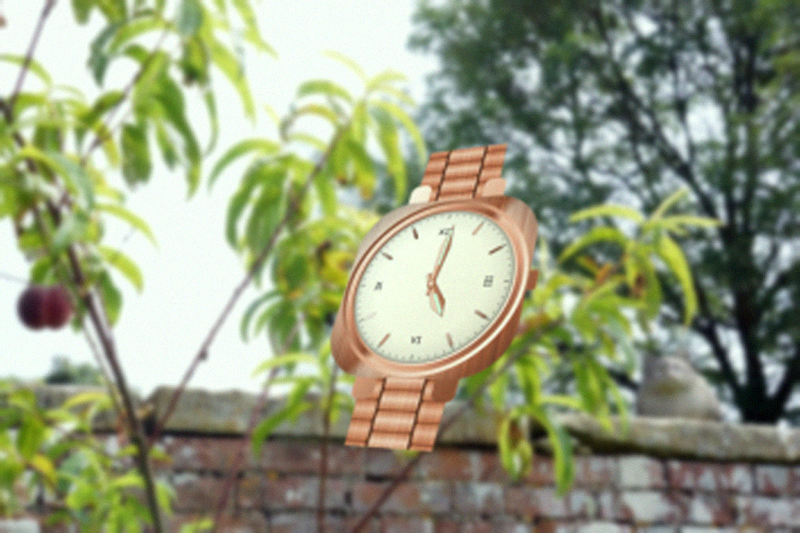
{"hour": 5, "minute": 1}
